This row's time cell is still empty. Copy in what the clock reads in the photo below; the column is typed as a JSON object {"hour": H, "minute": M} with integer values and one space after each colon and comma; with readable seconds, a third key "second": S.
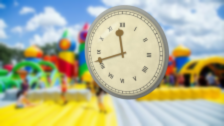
{"hour": 11, "minute": 42}
